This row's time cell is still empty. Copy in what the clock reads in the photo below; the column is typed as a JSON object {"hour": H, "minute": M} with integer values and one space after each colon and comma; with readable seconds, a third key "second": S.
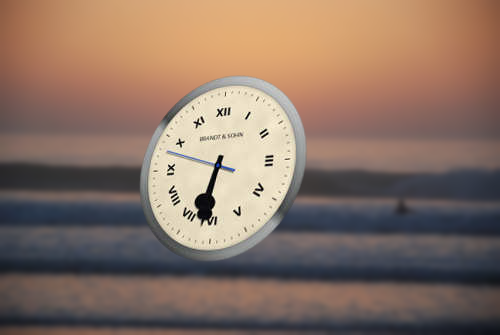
{"hour": 6, "minute": 31, "second": 48}
